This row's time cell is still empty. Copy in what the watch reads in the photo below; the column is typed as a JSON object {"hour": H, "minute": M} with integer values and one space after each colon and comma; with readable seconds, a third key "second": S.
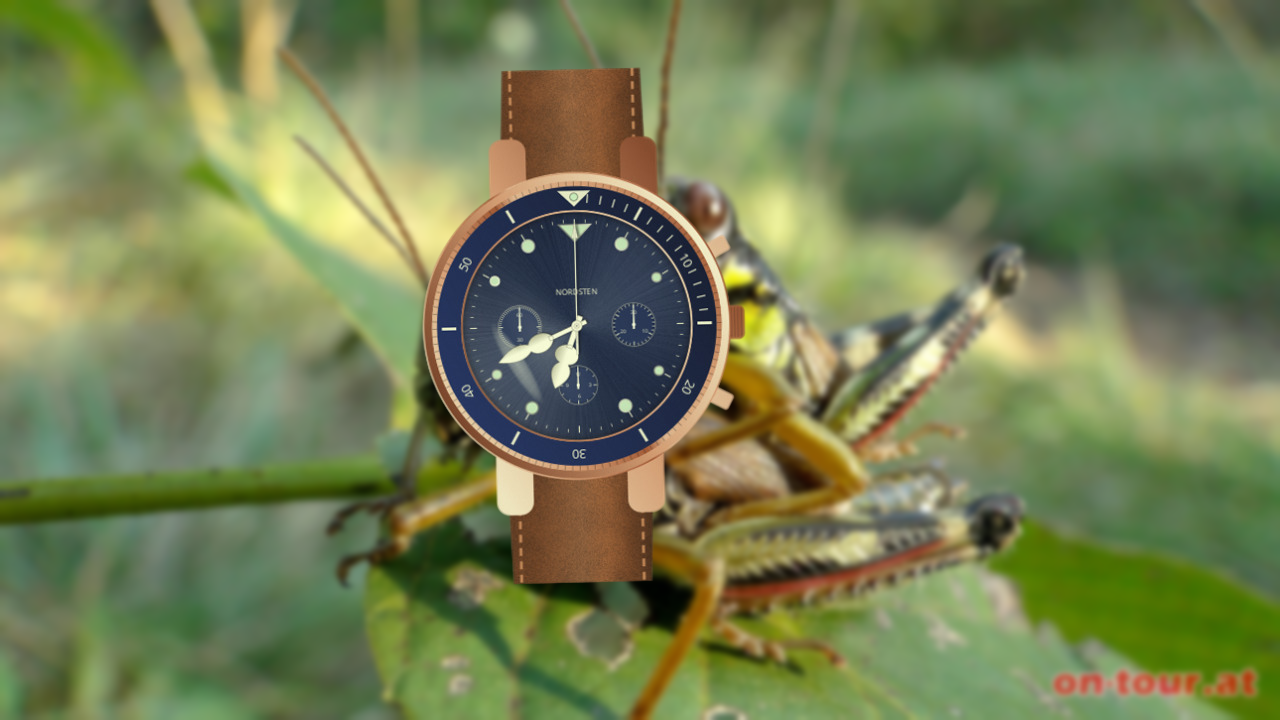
{"hour": 6, "minute": 41}
